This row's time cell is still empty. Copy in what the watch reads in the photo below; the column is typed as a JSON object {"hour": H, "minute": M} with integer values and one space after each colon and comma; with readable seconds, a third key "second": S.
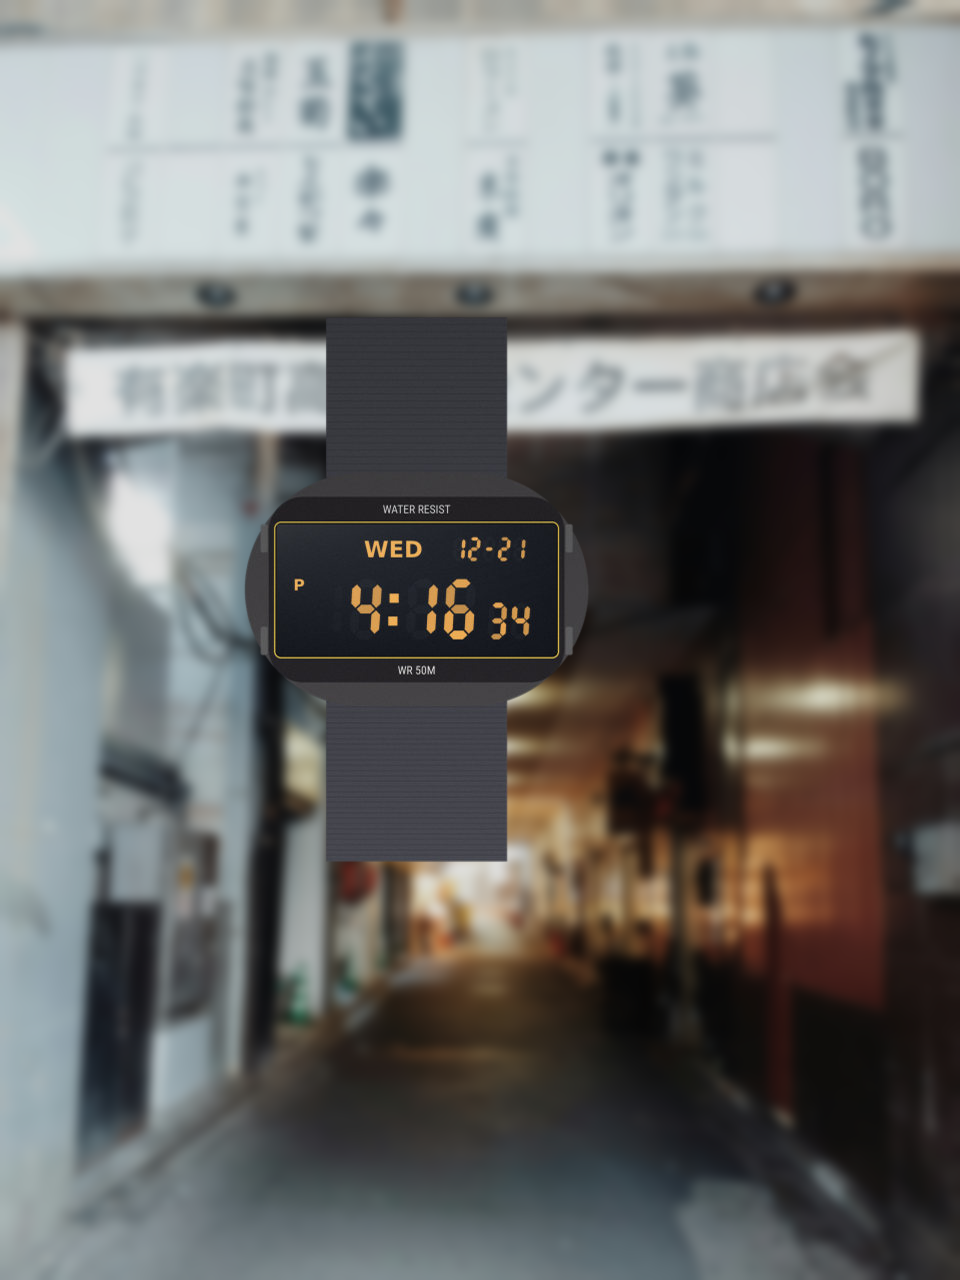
{"hour": 4, "minute": 16, "second": 34}
